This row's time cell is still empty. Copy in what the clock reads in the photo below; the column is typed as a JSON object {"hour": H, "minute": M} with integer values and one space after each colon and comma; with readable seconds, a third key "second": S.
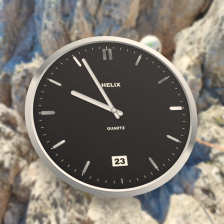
{"hour": 9, "minute": 56}
